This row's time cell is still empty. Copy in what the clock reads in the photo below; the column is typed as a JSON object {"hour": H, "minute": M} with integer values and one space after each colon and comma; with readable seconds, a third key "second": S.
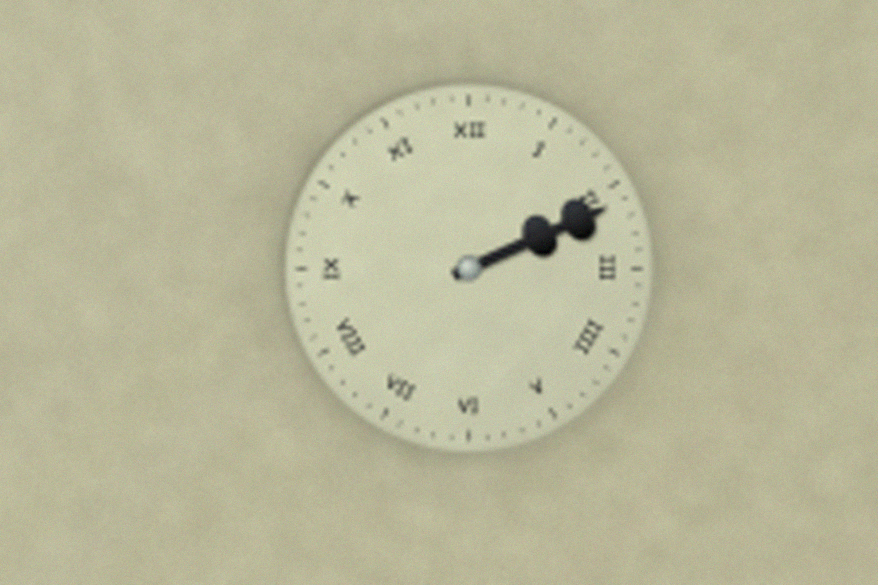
{"hour": 2, "minute": 11}
